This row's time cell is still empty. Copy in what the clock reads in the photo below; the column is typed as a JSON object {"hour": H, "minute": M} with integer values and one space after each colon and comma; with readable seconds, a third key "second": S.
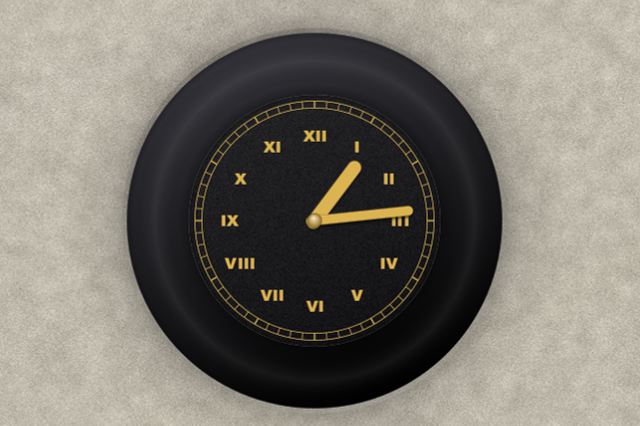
{"hour": 1, "minute": 14}
